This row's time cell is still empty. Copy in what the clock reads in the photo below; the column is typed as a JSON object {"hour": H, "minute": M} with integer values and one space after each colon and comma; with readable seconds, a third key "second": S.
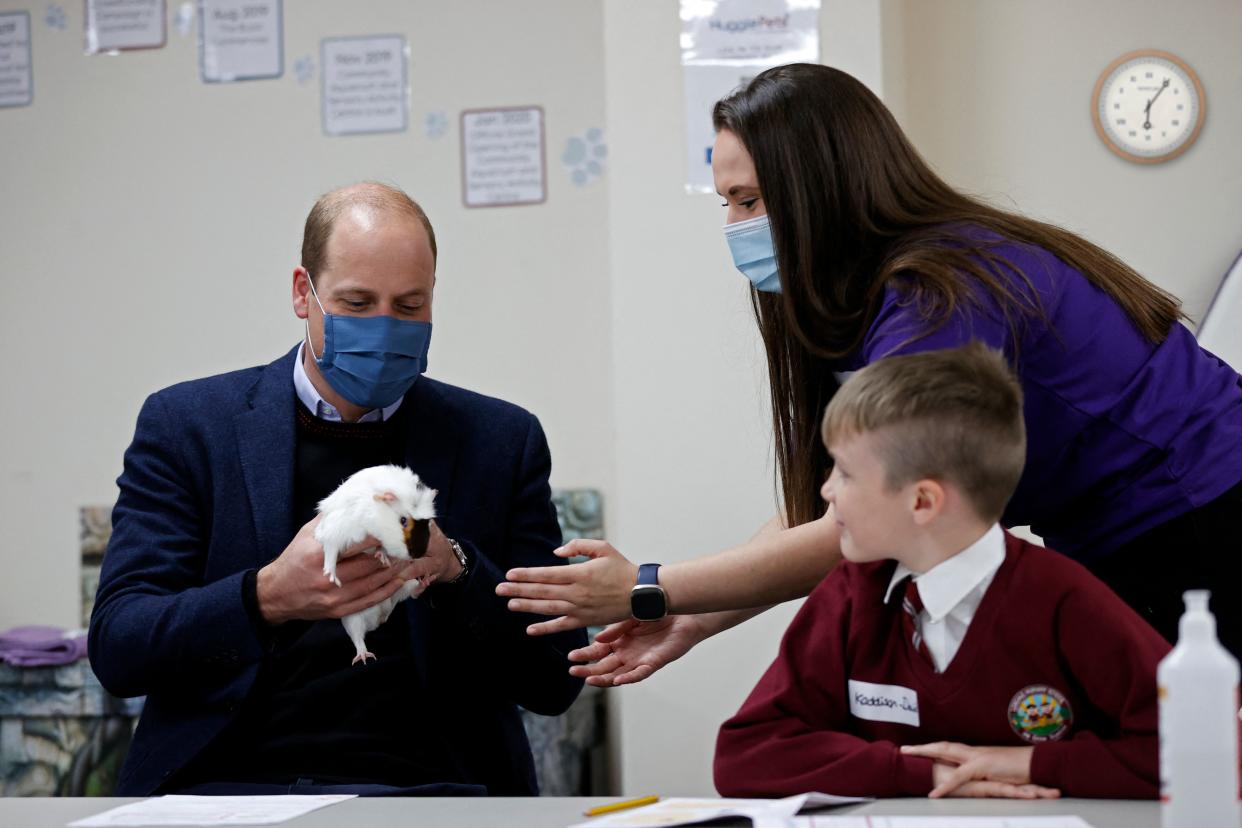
{"hour": 6, "minute": 6}
